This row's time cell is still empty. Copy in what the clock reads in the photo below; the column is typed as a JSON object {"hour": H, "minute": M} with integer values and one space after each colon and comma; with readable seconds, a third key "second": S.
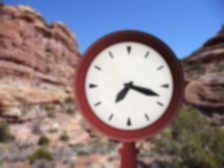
{"hour": 7, "minute": 18}
